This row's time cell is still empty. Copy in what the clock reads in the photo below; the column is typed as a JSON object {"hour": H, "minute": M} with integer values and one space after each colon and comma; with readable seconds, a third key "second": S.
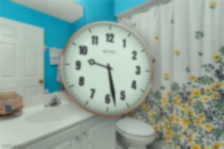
{"hour": 9, "minute": 28}
